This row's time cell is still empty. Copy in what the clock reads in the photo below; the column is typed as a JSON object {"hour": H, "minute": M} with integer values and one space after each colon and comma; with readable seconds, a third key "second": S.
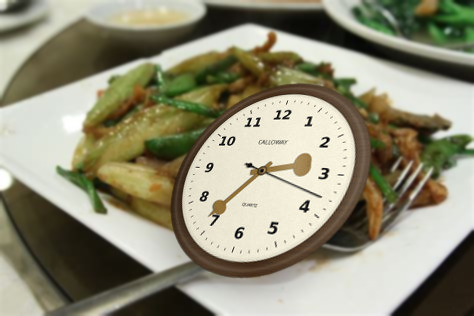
{"hour": 2, "minute": 36, "second": 18}
